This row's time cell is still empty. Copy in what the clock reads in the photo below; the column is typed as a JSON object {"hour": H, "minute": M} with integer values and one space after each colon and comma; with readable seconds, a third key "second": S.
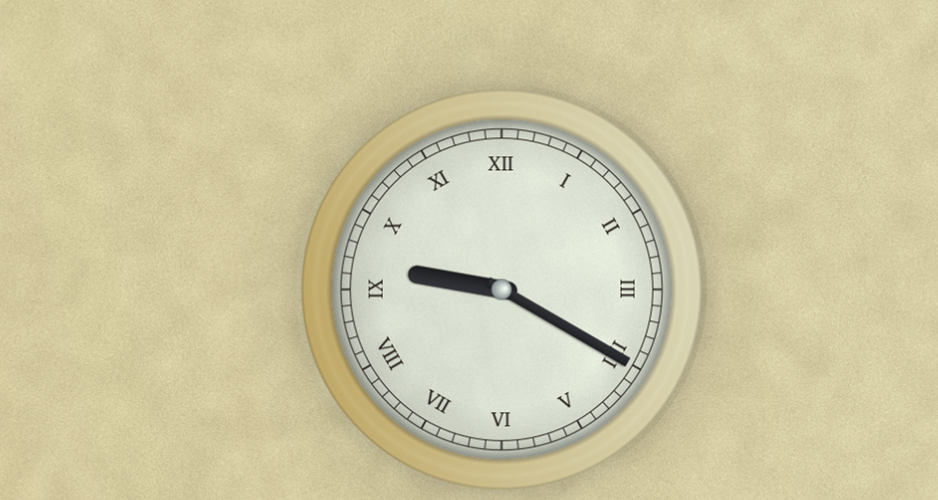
{"hour": 9, "minute": 20}
